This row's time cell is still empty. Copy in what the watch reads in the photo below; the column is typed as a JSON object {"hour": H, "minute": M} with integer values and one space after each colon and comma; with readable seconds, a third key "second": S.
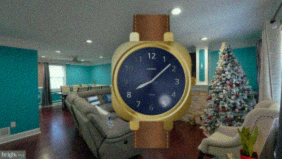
{"hour": 8, "minute": 8}
